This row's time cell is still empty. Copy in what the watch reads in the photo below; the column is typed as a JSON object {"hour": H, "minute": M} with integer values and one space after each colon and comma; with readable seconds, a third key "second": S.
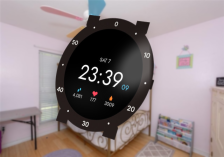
{"hour": 23, "minute": 39}
